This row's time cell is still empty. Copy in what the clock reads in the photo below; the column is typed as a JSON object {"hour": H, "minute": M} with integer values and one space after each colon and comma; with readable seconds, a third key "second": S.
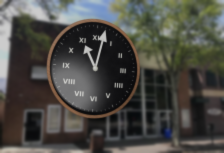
{"hour": 11, "minute": 2}
